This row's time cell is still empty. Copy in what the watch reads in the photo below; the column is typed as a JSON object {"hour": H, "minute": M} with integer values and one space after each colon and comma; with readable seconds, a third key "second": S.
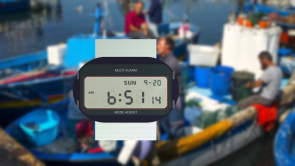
{"hour": 6, "minute": 51, "second": 14}
